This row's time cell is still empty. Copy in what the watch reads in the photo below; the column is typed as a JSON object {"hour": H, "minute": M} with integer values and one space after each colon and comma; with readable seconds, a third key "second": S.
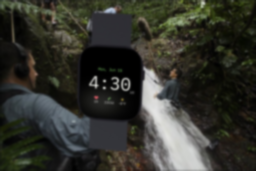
{"hour": 4, "minute": 30}
